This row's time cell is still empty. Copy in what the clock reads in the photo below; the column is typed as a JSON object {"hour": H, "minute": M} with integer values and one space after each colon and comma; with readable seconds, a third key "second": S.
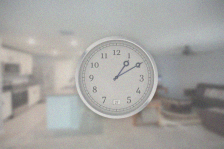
{"hour": 1, "minute": 10}
